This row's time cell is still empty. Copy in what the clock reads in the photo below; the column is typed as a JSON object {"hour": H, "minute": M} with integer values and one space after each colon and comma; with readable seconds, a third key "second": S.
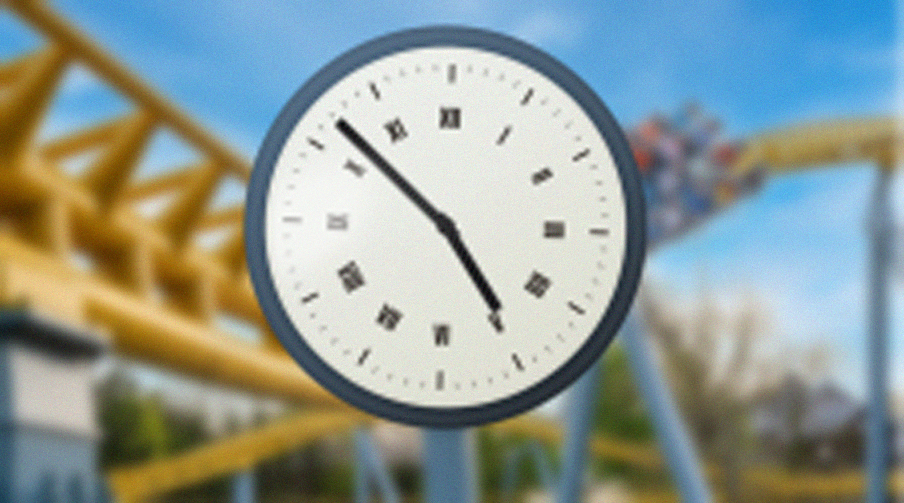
{"hour": 4, "minute": 52}
